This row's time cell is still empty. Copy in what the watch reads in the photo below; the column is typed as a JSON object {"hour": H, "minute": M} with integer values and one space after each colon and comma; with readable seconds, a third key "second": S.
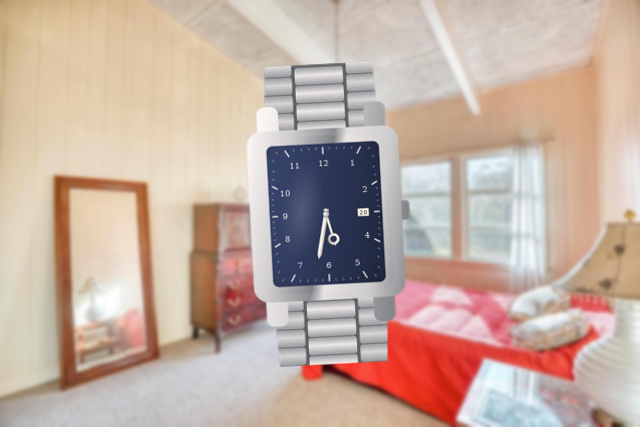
{"hour": 5, "minute": 32}
